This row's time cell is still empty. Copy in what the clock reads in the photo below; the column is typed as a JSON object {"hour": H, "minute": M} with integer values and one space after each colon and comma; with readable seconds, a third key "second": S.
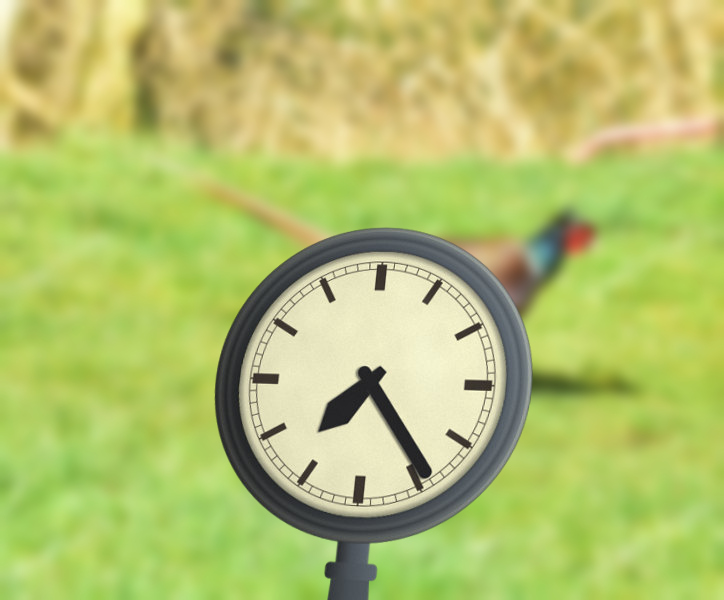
{"hour": 7, "minute": 24}
